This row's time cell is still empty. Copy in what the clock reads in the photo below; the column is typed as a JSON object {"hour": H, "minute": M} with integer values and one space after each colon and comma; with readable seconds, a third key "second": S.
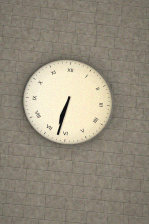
{"hour": 6, "minute": 32}
